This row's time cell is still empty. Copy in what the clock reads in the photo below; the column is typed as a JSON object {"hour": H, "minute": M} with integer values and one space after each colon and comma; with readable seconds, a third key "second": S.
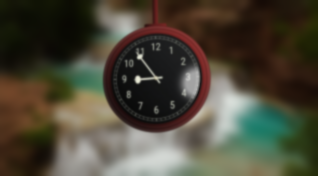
{"hour": 8, "minute": 54}
